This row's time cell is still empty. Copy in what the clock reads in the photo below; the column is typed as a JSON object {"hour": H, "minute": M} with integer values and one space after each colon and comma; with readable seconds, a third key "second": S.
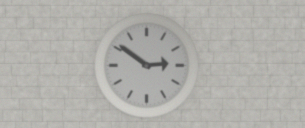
{"hour": 2, "minute": 51}
